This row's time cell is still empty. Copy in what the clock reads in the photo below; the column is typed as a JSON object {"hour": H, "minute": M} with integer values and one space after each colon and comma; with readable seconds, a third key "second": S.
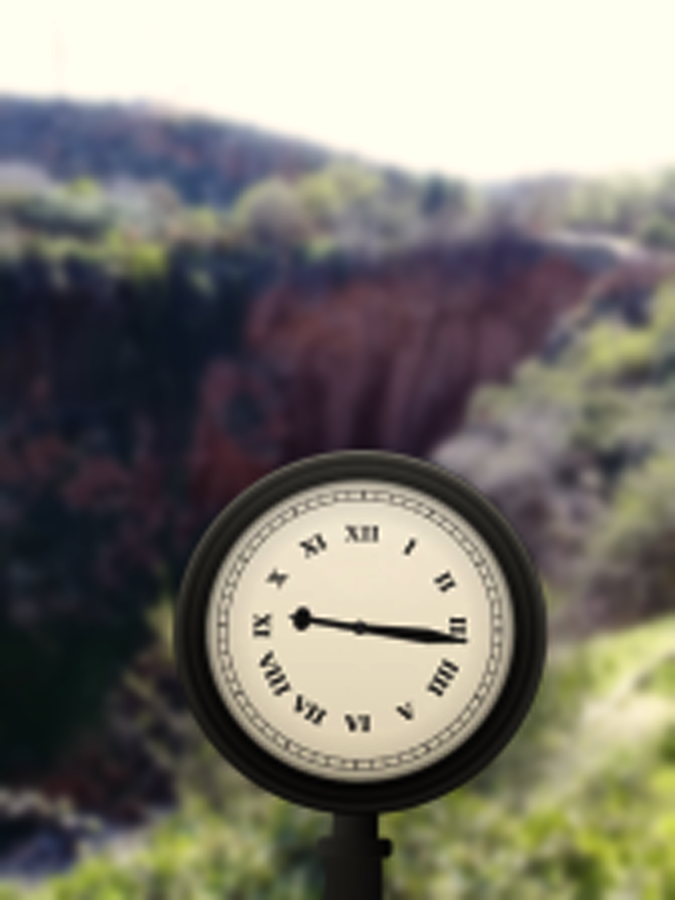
{"hour": 9, "minute": 16}
